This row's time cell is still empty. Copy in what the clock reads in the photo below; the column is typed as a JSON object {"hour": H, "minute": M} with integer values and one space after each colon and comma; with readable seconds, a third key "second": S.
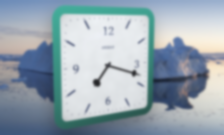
{"hour": 7, "minute": 18}
